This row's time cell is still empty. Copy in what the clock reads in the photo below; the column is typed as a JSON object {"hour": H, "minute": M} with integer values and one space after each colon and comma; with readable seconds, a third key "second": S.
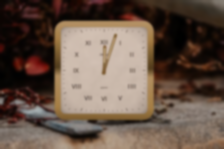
{"hour": 12, "minute": 3}
